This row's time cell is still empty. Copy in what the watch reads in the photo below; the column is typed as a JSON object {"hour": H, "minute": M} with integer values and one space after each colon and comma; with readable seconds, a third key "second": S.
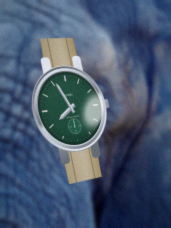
{"hour": 7, "minute": 56}
